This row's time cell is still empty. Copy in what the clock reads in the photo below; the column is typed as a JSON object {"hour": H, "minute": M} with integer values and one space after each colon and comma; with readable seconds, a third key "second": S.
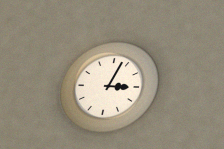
{"hour": 3, "minute": 3}
